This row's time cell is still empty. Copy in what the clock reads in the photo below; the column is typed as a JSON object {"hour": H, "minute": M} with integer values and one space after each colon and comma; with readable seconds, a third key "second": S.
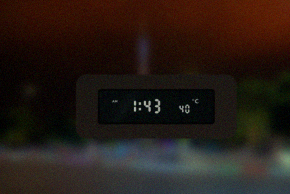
{"hour": 1, "minute": 43}
